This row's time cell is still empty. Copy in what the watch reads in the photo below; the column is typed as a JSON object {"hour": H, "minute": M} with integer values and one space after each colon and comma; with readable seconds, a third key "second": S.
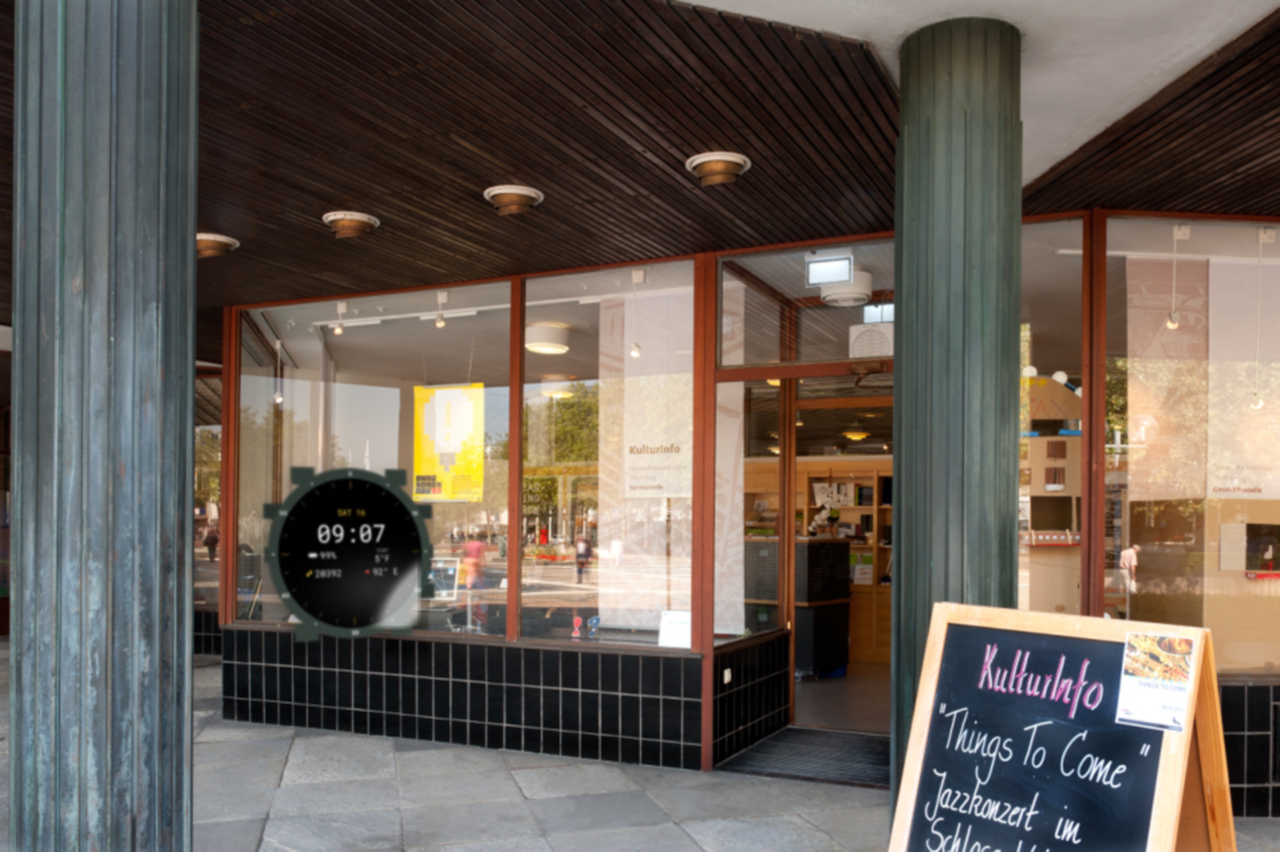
{"hour": 9, "minute": 7}
